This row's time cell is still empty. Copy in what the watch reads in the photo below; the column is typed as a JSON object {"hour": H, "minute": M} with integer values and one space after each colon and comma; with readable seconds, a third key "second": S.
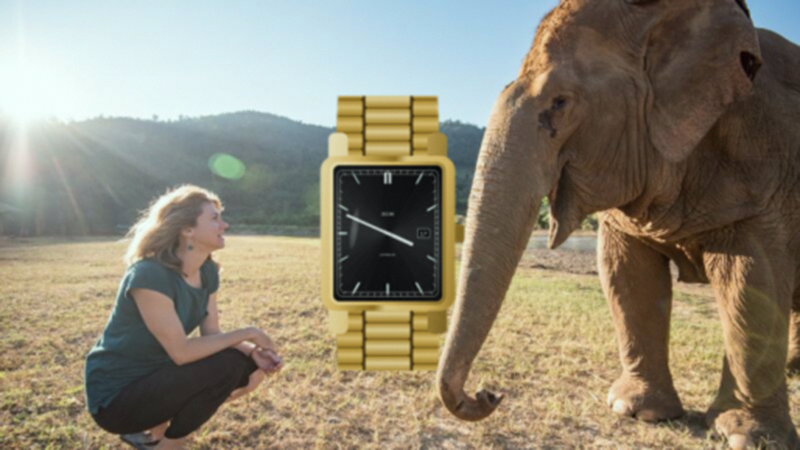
{"hour": 3, "minute": 49}
